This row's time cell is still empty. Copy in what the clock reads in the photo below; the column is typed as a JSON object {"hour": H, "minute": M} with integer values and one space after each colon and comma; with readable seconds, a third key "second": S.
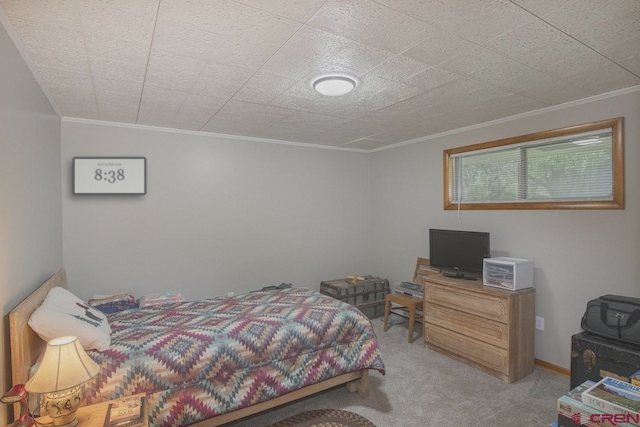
{"hour": 8, "minute": 38}
